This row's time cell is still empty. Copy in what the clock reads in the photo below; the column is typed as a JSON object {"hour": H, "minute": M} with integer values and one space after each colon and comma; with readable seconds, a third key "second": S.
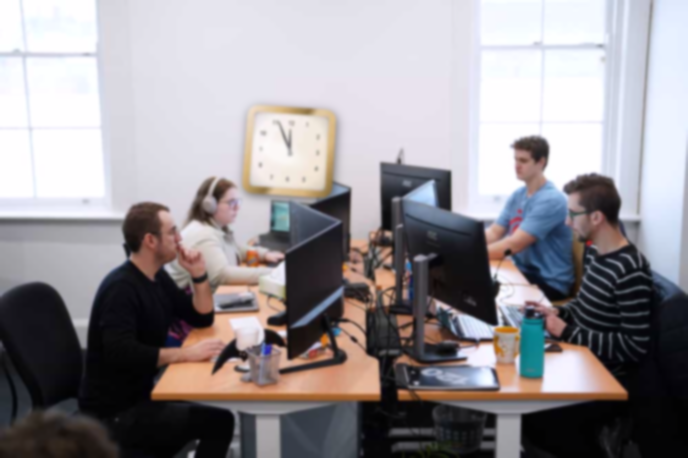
{"hour": 11, "minute": 56}
